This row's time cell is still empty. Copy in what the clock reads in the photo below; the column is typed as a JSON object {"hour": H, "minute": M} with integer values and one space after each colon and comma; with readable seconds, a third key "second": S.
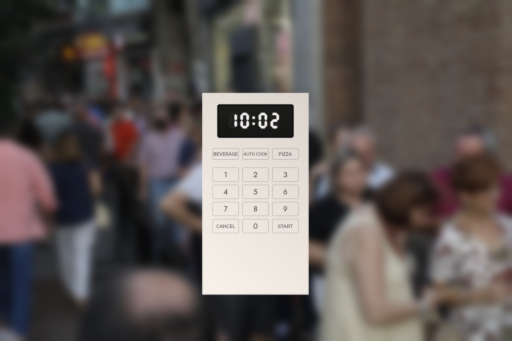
{"hour": 10, "minute": 2}
